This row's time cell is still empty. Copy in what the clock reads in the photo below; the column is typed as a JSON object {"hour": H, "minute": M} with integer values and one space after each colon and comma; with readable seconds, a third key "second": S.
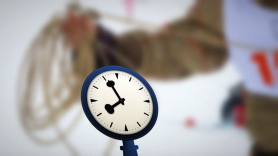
{"hour": 7, "minute": 56}
